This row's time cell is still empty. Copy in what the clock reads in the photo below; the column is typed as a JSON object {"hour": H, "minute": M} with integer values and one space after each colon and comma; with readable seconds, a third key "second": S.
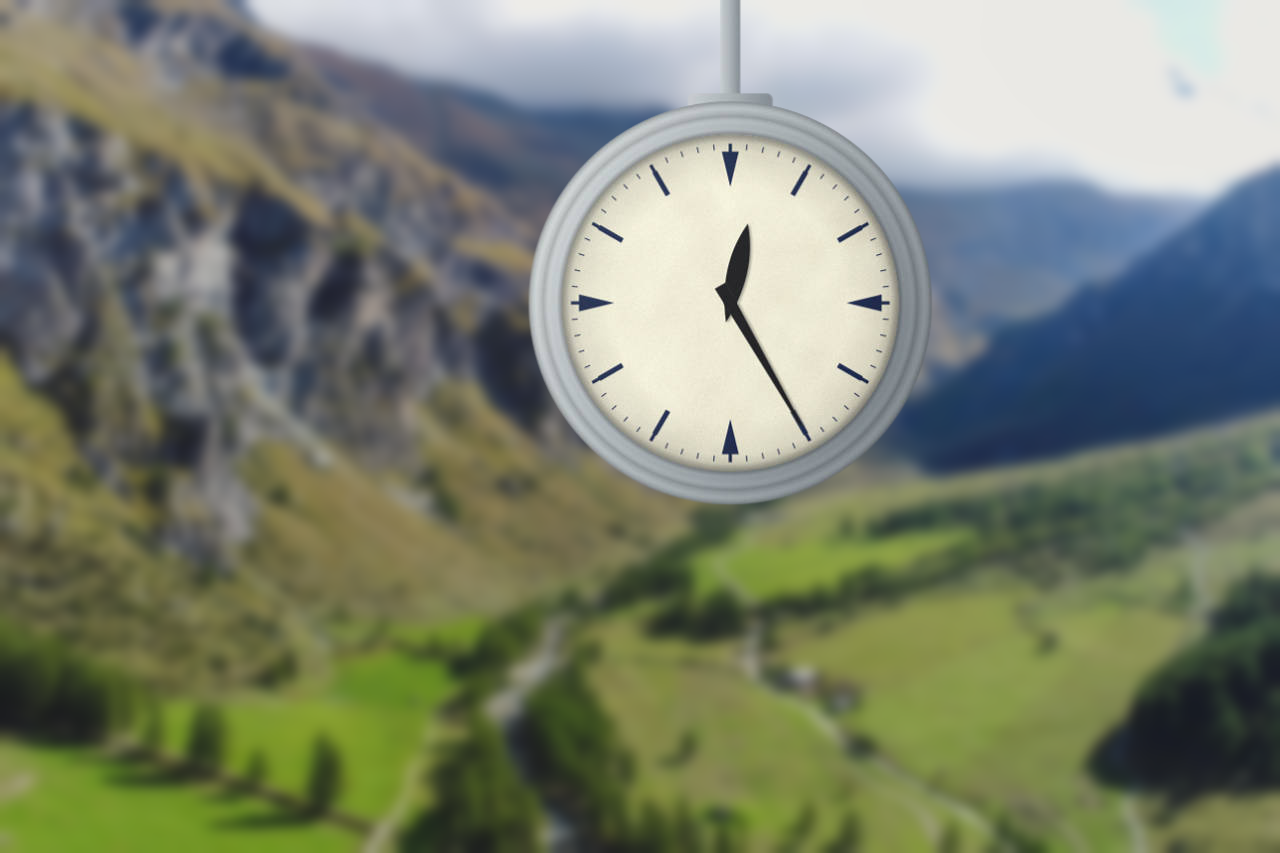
{"hour": 12, "minute": 25}
